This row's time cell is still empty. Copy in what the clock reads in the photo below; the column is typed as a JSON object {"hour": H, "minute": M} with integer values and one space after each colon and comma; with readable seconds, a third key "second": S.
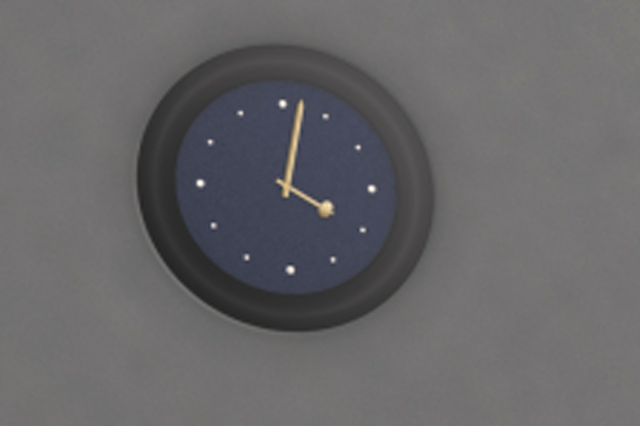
{"hour": 4, "minute": 2}
